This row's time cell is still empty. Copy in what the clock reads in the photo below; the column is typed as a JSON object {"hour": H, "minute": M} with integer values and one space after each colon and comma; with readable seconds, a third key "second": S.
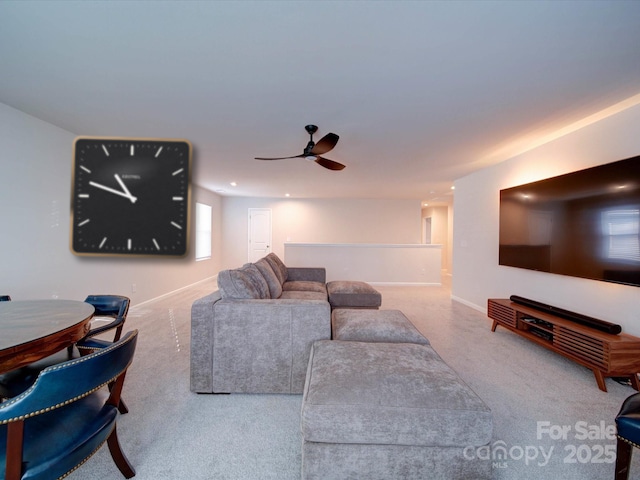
{"hour": 10, "minute": 48}
